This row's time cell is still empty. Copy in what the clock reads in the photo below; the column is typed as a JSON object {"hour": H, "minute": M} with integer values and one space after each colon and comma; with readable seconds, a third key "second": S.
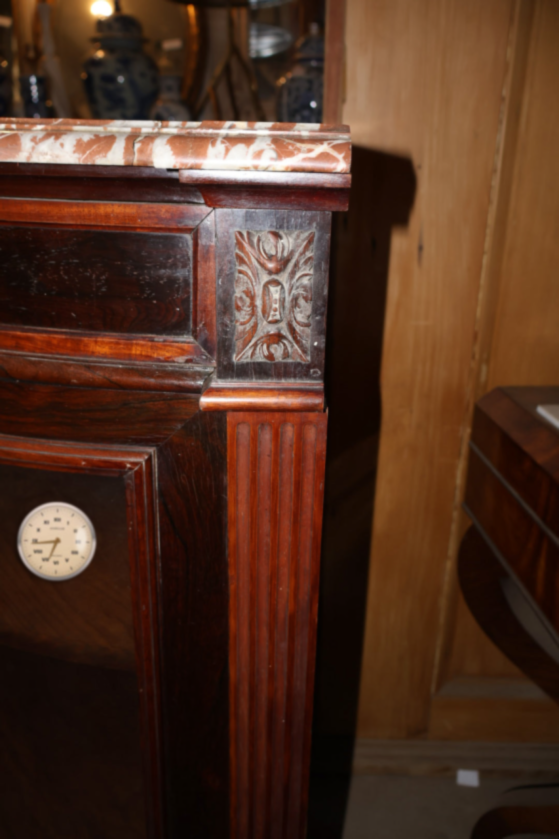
{"hour": 6, "minute": 44}
